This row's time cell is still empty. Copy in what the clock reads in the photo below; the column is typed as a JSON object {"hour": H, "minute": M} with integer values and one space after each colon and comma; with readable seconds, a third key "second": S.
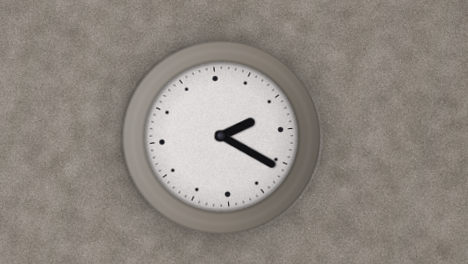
{"hour": 2, "minute": 21}
